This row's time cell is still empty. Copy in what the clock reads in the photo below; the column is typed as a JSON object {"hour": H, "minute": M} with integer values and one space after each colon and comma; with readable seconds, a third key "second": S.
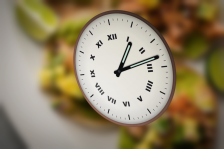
{"hour": 1, "minute": 13}
